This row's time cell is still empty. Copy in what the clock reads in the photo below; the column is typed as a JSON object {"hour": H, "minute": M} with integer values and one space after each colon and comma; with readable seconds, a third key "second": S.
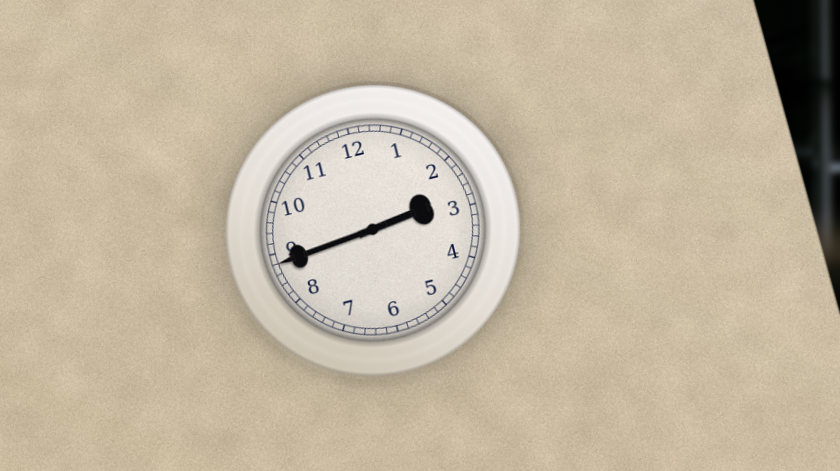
{"hour": 2, "minute": 44}
